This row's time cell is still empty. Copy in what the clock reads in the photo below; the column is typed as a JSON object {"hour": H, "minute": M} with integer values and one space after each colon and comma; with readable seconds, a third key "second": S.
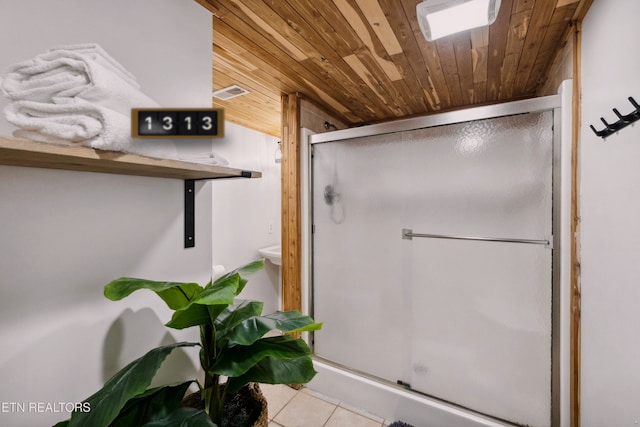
{"hour": 13, "minute": 13}
